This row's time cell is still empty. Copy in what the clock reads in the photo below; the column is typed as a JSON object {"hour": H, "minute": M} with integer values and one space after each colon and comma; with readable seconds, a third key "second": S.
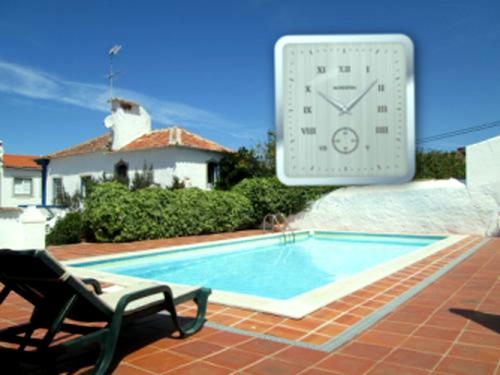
{"hour": 10, "minute": 8}
